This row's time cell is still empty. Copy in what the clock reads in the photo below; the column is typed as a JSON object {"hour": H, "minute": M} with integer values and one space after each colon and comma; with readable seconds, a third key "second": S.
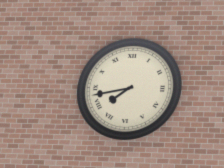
{"hour": 7, "minute": 43}
